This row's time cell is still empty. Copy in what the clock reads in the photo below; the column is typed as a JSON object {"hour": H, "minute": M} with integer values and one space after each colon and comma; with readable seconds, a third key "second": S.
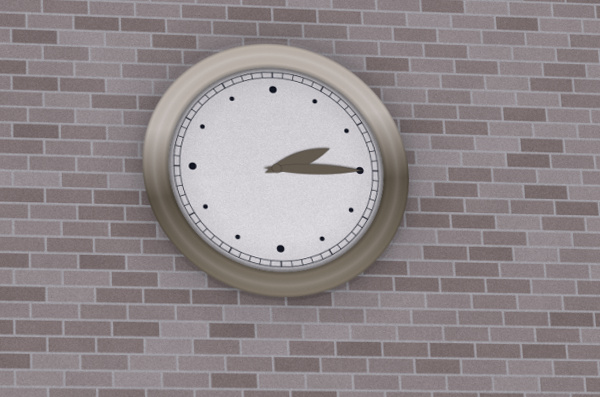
{"hour": 2, "minute": 15}
